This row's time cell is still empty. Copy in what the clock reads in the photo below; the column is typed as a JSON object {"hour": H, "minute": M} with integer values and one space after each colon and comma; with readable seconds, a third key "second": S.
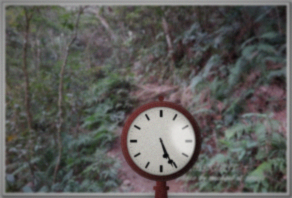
{"hour": 5, "minute": 26}
